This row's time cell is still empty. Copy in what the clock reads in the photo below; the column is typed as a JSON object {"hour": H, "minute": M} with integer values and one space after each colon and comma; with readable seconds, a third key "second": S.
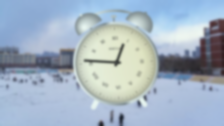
{"hour": 12, "minute": 46}
